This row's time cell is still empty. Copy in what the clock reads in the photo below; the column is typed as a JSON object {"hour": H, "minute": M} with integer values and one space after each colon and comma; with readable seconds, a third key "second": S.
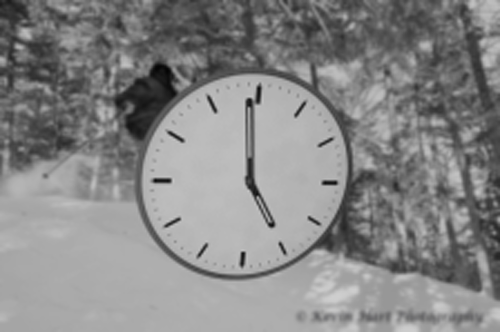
{"hour": 4, "minute": 59}
